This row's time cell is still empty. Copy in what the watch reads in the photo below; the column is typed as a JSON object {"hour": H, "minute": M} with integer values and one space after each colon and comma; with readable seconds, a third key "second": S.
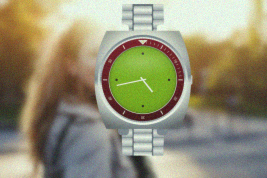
{"hour": 4, "minute": 43}
